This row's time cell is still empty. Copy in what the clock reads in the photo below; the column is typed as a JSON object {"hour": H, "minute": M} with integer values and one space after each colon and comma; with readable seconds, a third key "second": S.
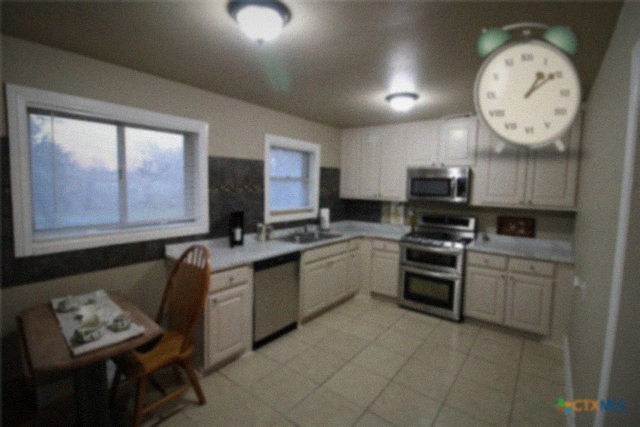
{"hour": 1, "minute": 9}
